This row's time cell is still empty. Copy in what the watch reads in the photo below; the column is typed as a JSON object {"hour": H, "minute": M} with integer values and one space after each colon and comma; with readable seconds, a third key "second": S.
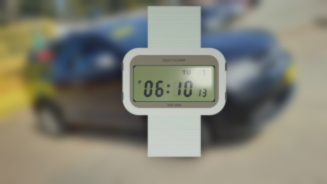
{"hour": 6, "minute": 10}
